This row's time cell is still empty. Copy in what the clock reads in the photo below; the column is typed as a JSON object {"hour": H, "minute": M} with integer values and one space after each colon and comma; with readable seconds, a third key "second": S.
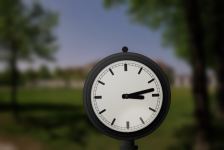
{"hour": 3, "minute": 13}
